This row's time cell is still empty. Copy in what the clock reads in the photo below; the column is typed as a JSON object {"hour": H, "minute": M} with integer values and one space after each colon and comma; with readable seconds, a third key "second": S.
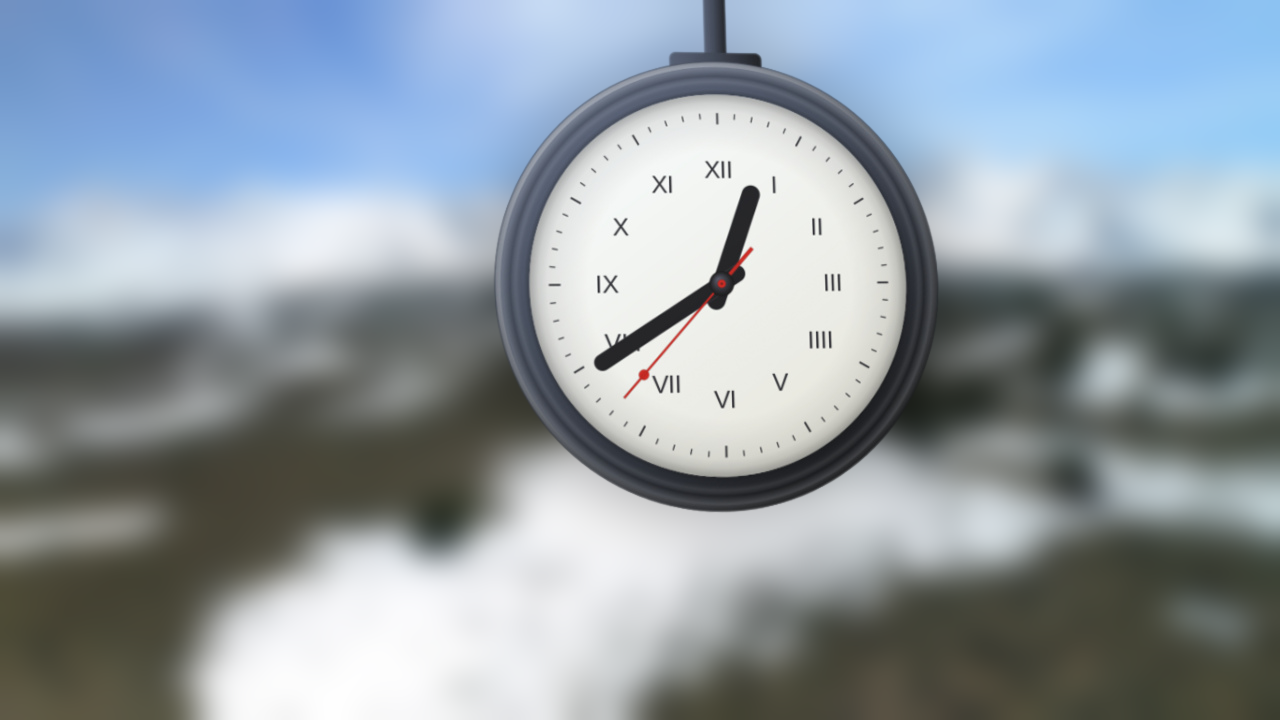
{"hour": 12, "minute": 39, "second": 37}
